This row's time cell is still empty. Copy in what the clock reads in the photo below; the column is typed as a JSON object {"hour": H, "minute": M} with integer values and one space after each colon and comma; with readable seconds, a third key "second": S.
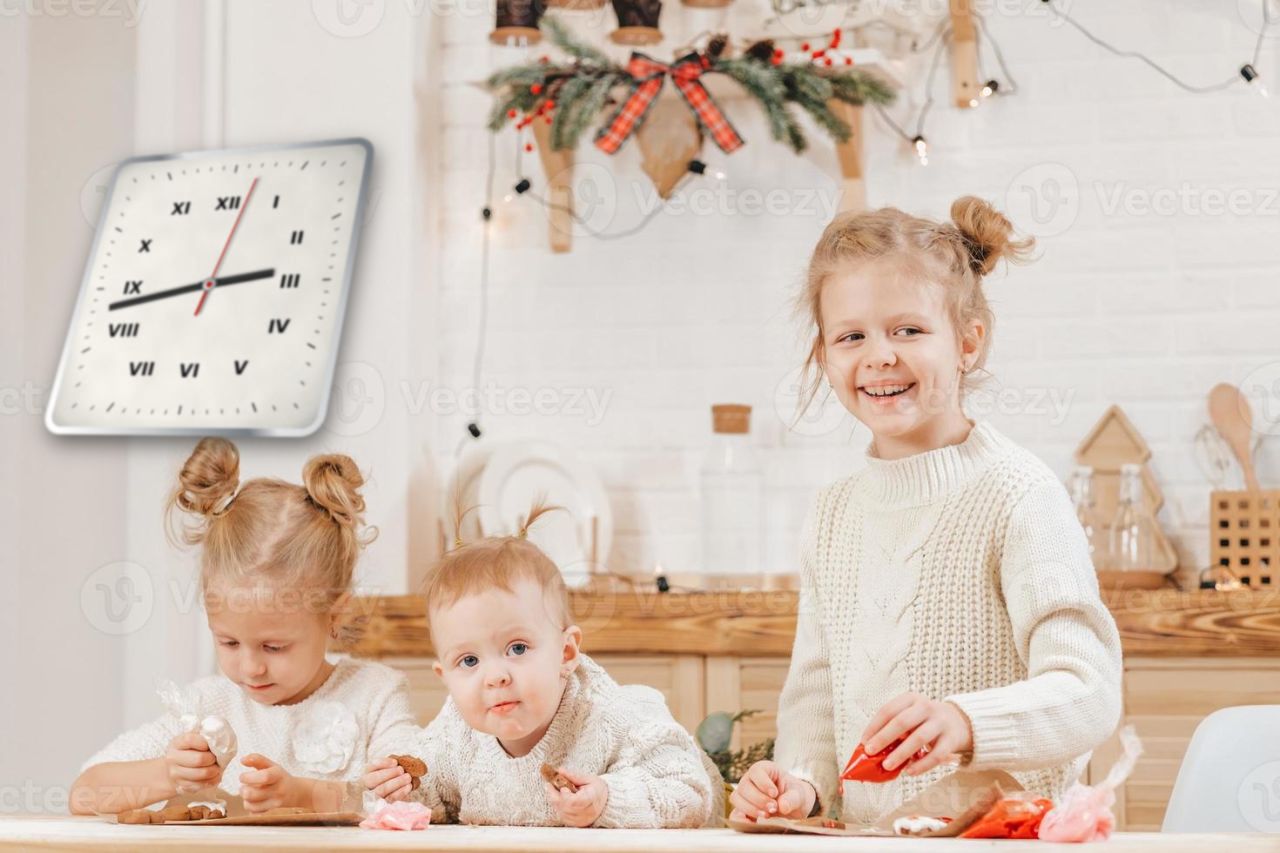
{"hour": 2, "minute": 43, "second": 2}
